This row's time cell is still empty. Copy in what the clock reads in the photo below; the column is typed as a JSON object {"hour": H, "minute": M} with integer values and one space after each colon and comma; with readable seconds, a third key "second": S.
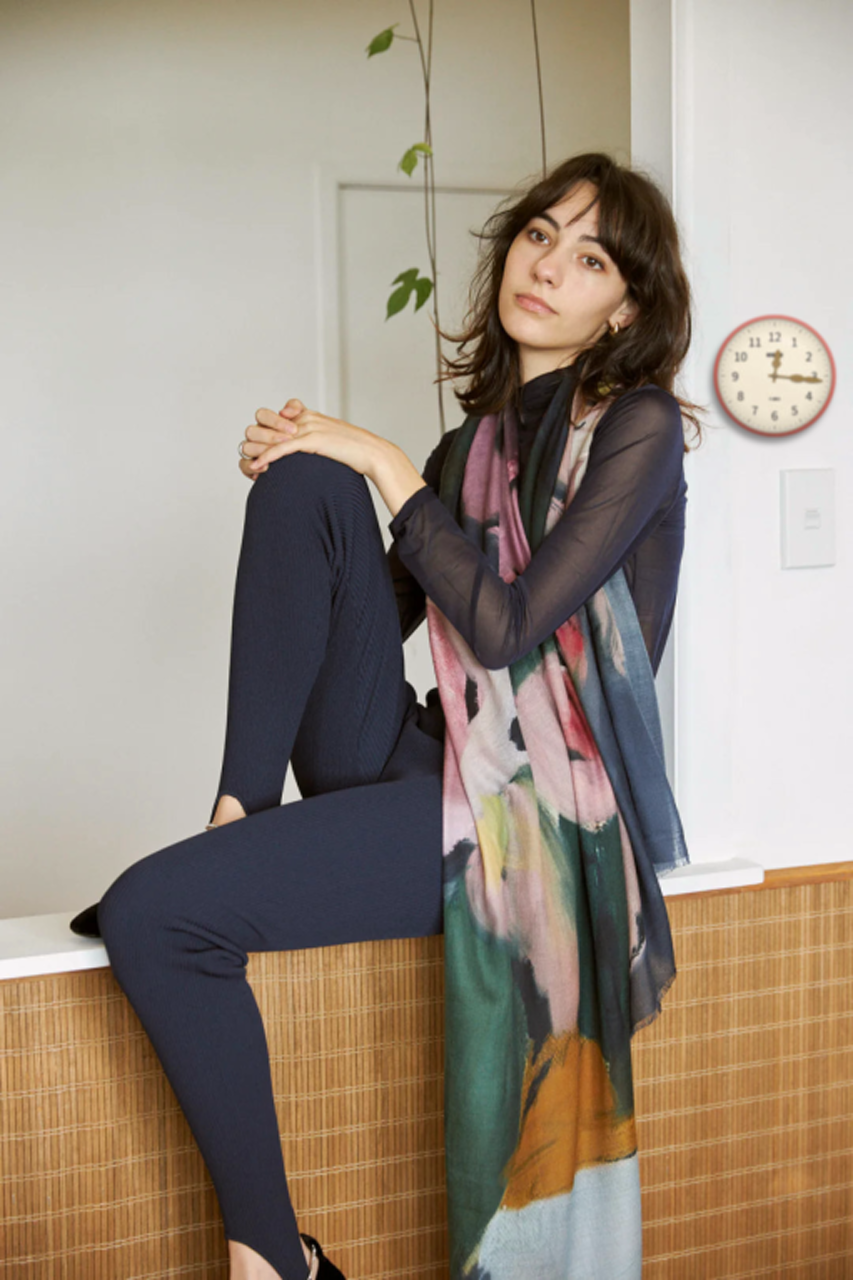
{"hour": 12, "minute": 16}
